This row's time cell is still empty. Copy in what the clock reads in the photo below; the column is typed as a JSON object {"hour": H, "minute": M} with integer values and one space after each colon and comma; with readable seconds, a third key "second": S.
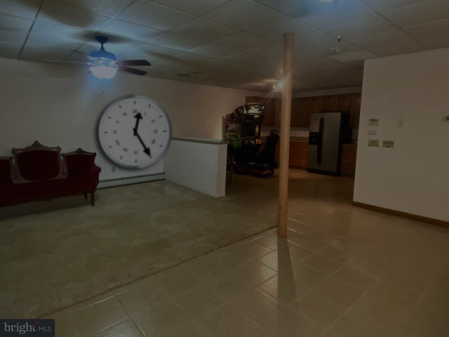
{"hour": 12, "minute": 25}
